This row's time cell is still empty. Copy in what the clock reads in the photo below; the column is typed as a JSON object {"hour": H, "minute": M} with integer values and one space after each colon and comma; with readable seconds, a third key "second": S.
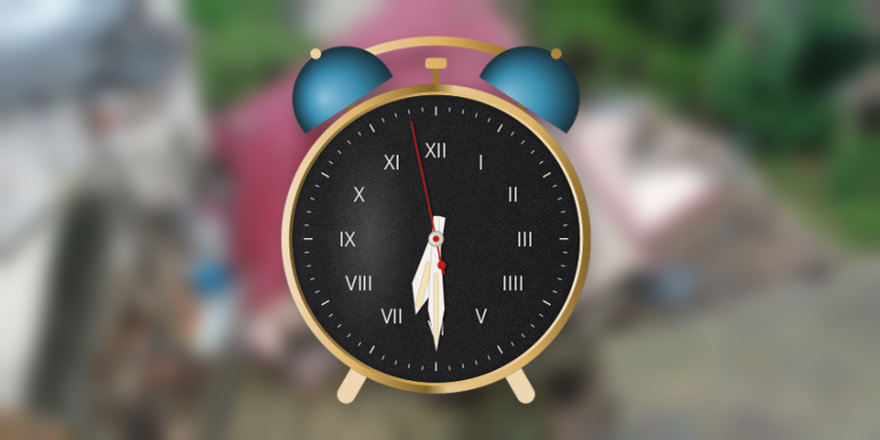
{"hour": 6, "minute": 29, "second": 58}
